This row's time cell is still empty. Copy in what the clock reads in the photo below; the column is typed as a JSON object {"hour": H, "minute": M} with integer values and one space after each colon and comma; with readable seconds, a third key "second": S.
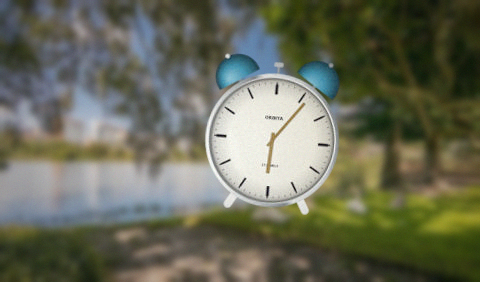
{"hour": 6, "minute": 6}
